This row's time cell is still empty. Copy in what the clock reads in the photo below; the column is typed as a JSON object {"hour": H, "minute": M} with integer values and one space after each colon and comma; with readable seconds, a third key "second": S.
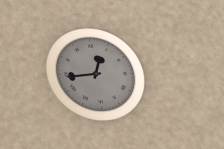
{"hour": 12, "minute": 44}
